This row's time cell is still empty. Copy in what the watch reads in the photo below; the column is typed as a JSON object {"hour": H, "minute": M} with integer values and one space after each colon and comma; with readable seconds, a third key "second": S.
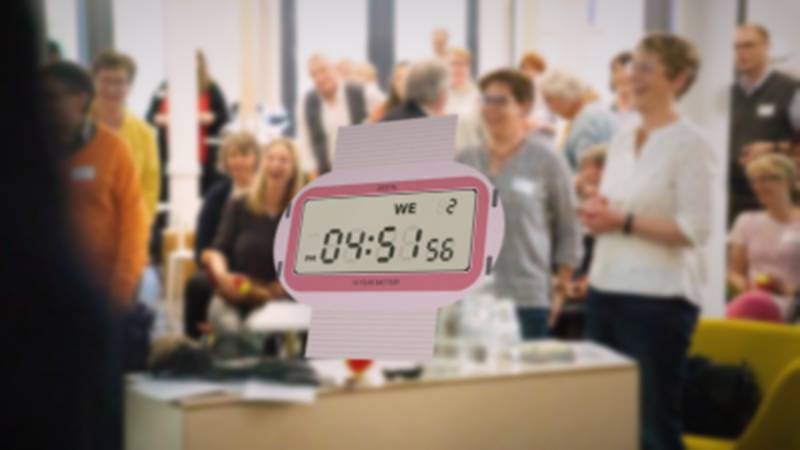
{"hour": 4, "minute": 51, "second": 56}
